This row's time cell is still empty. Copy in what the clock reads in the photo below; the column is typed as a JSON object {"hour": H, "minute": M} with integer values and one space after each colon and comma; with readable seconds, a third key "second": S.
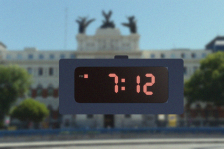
{"hour": 7, "minute": 12}
